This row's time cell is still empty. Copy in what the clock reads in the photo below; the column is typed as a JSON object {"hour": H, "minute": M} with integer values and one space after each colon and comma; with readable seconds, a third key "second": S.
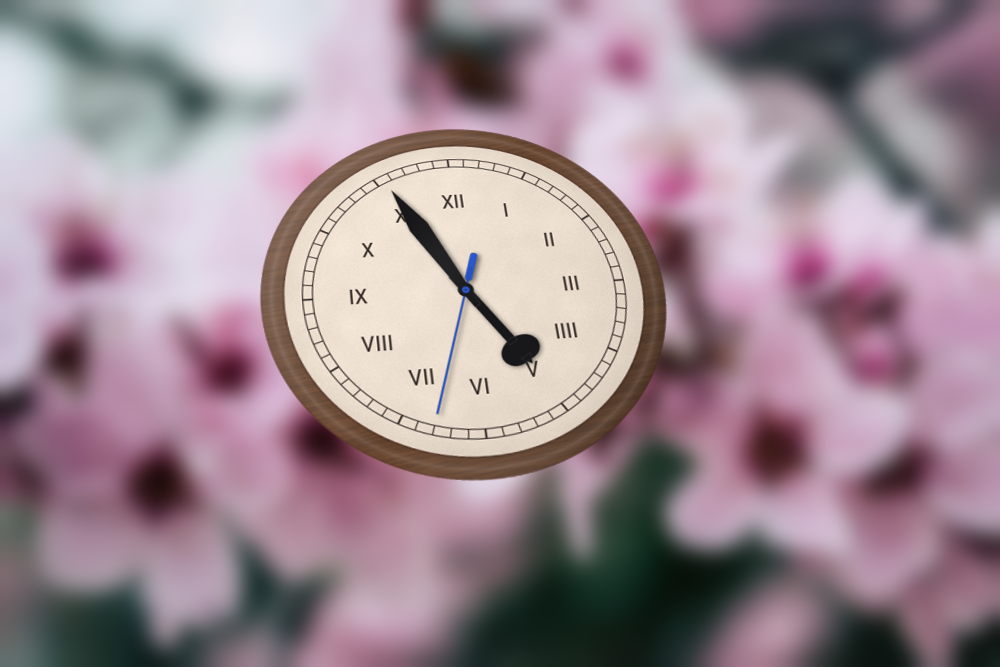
{"hour": 4, "minute": 55, "second": 33}
